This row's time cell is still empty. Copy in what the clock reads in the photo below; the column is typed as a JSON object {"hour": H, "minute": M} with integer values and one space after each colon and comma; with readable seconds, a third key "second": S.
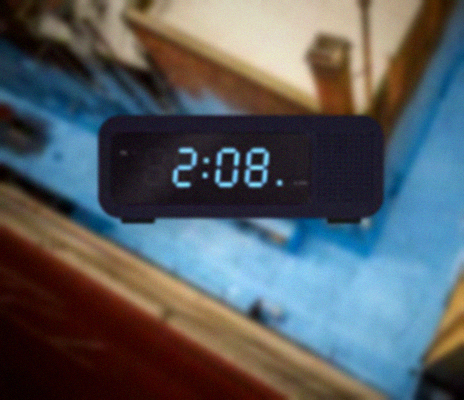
{"hour": 2, "minute": 8}
